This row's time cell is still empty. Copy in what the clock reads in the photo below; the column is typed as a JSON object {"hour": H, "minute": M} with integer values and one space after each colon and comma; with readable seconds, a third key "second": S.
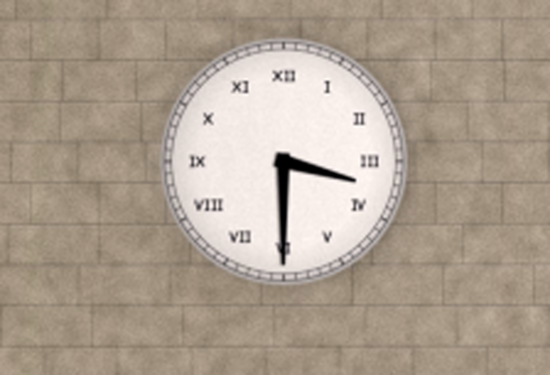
{"hour": 3, "minute": 30}
